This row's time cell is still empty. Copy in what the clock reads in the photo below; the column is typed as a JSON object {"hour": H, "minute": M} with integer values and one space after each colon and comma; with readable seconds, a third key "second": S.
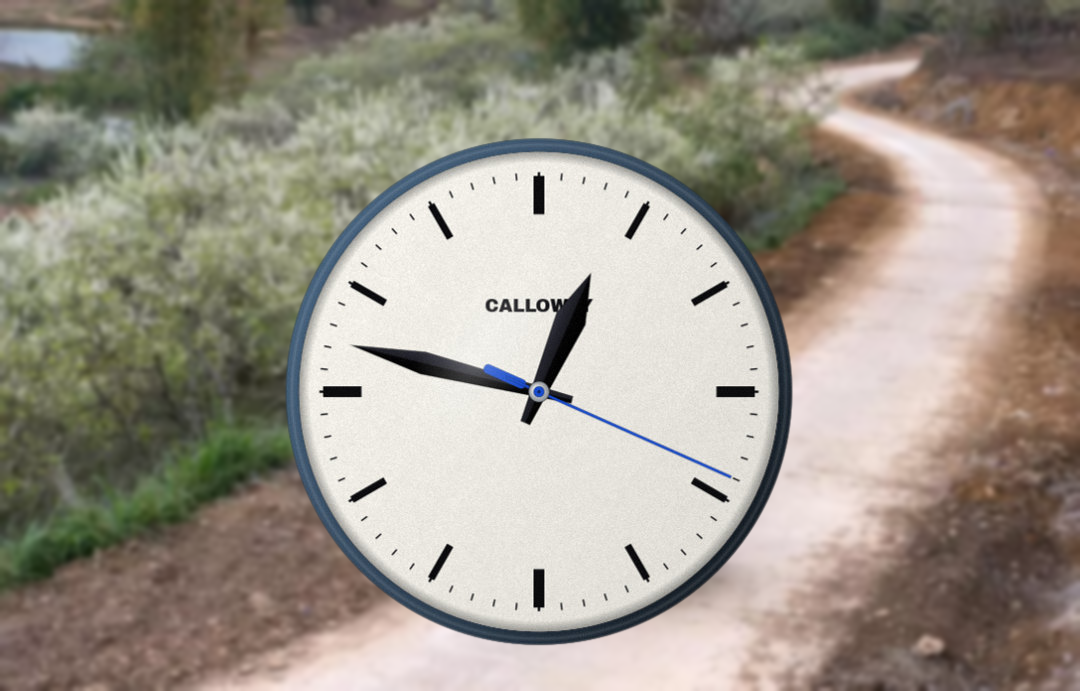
{"hour": 12, "minute": 47, "second": 19}
